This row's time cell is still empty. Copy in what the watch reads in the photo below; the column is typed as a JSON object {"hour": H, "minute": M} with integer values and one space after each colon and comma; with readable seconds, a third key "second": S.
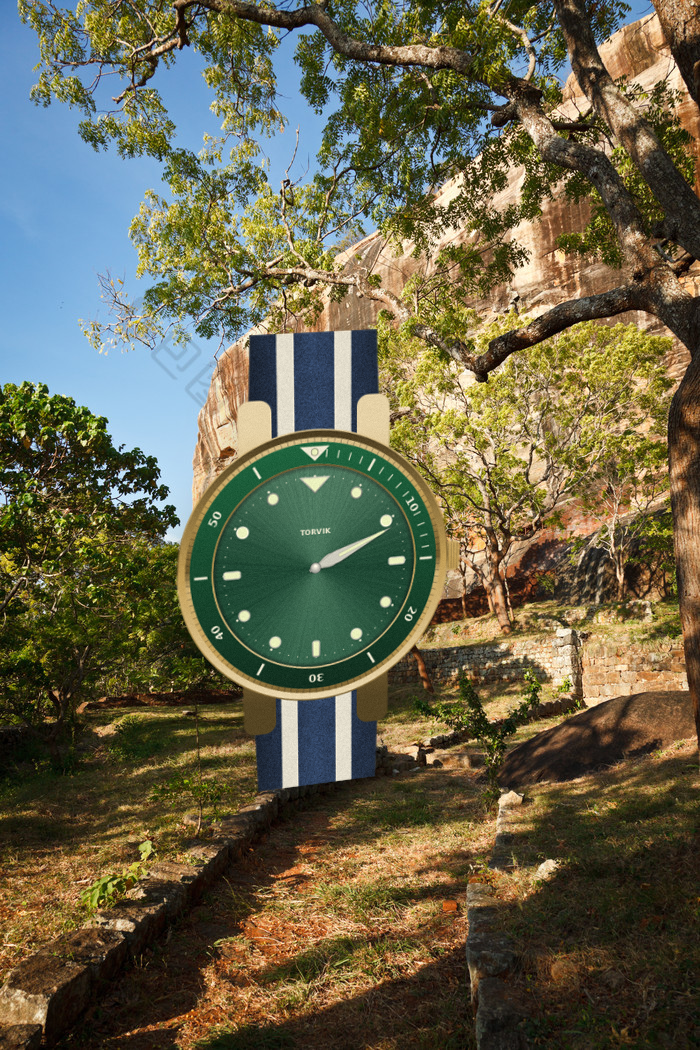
{"hour": 2, "minute": 11}
